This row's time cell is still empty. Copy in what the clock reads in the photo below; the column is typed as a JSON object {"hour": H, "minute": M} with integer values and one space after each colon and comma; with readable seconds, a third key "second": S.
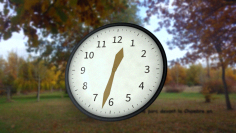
{"hour": 12, "minute": 32}
